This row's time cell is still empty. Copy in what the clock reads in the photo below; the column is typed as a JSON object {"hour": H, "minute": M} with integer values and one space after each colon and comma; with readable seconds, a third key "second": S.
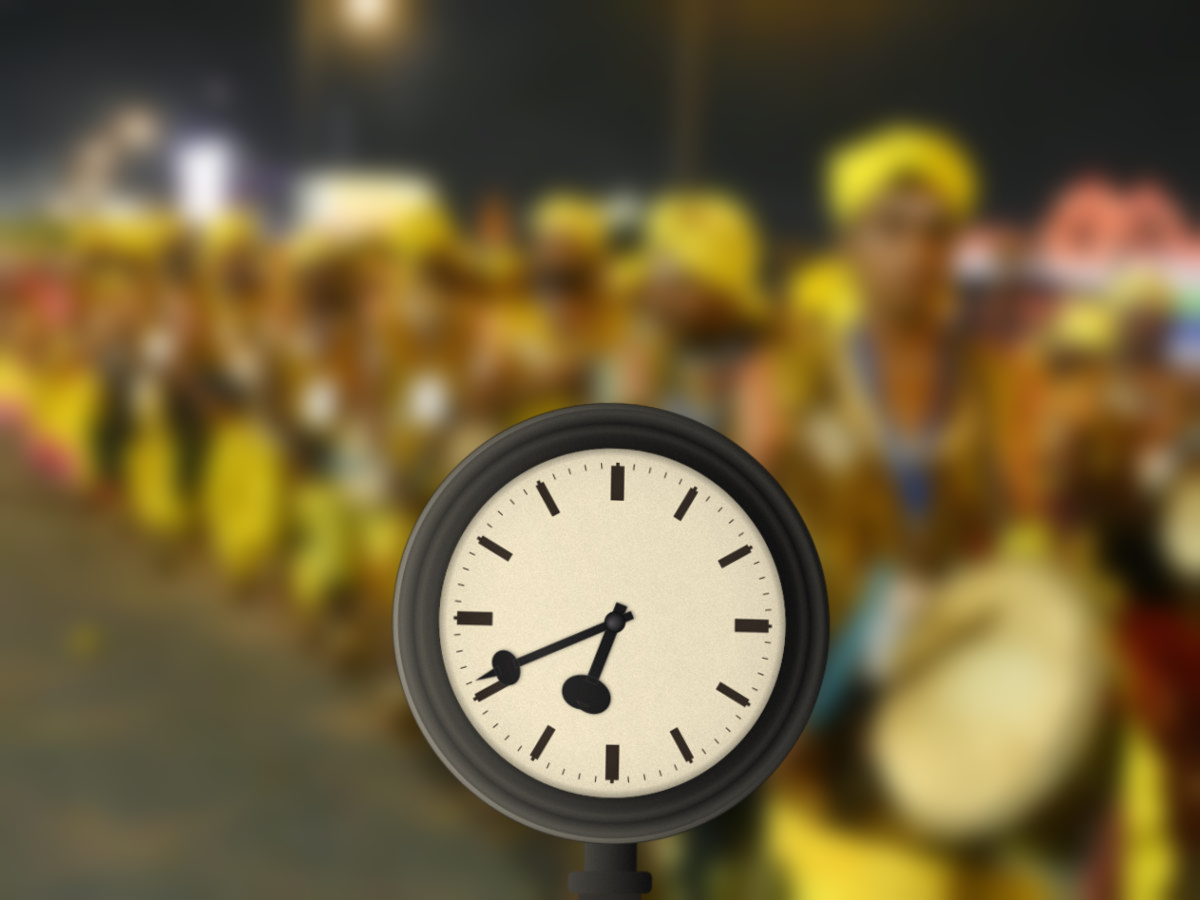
{"hour": 6, "minute": 41}
